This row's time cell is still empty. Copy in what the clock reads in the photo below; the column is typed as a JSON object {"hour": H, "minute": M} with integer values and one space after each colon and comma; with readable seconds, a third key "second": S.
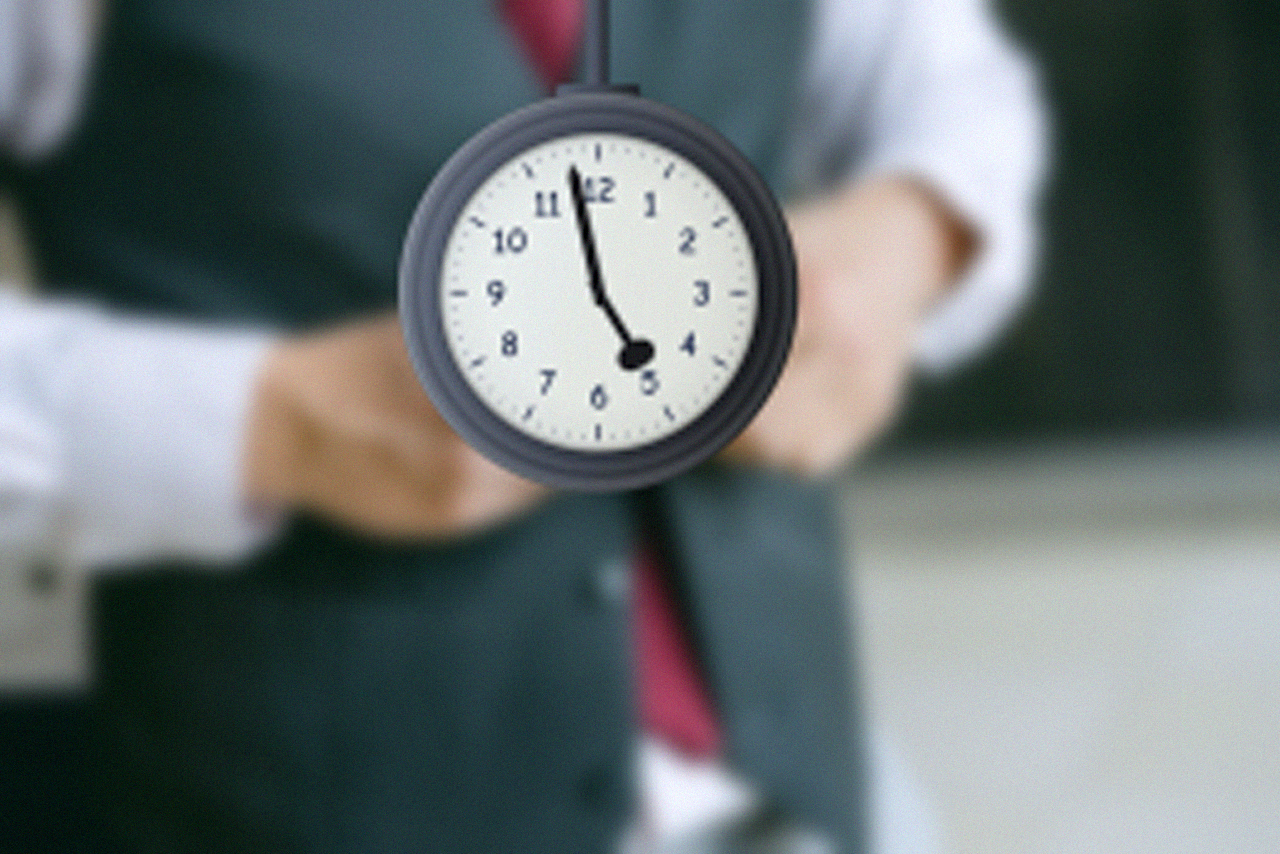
{"hour": 4, "minute": 58}
